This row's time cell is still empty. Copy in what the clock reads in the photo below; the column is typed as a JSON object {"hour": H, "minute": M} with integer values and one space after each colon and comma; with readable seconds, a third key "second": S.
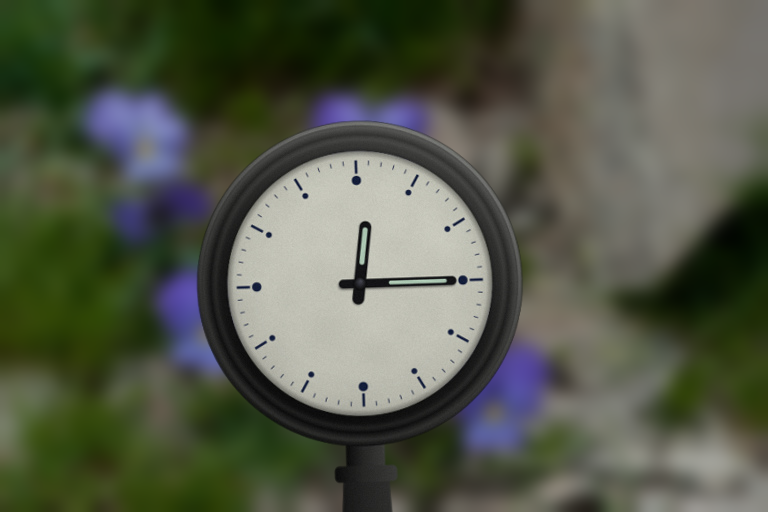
{"hour": 12, "minute": 15}
